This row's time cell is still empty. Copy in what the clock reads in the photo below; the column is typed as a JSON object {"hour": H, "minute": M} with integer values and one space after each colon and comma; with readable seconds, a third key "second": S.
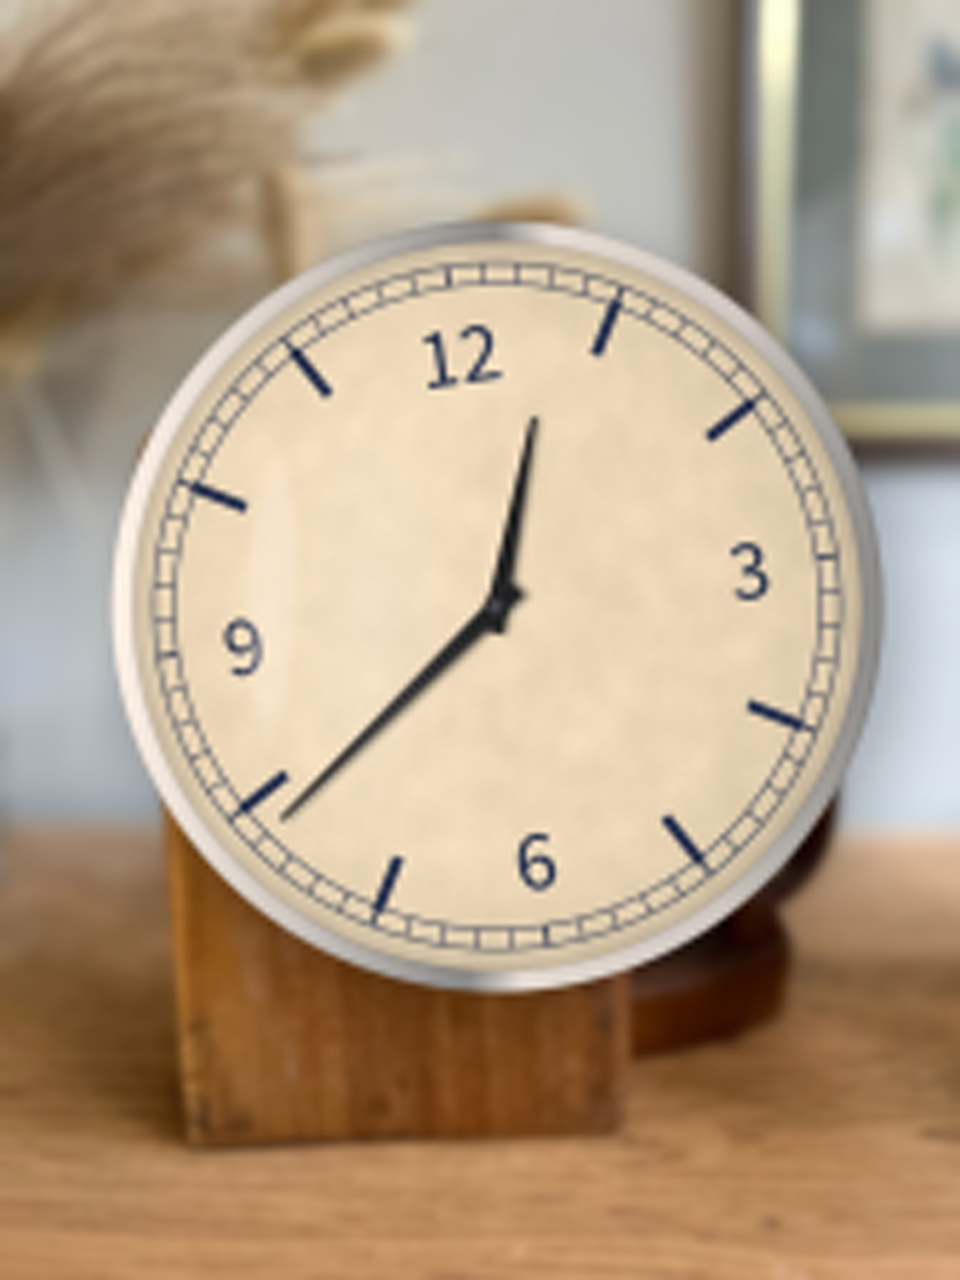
{"hour": 12, "minute": 39}
